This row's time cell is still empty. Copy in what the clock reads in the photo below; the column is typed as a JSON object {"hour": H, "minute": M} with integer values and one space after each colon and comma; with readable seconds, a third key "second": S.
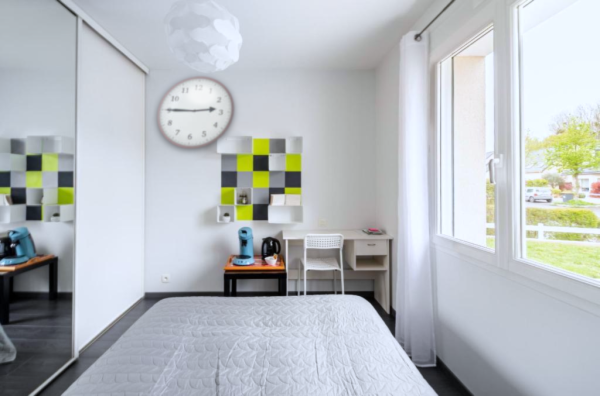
{"hour": 2, "minute": 45}
